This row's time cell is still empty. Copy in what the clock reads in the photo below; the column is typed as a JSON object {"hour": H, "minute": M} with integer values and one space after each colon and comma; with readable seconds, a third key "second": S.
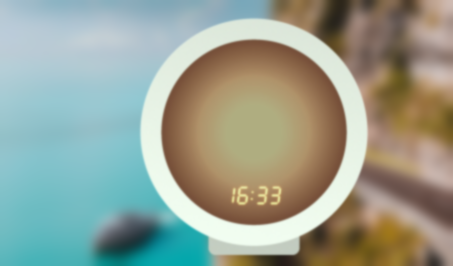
{"hour": 16, "minute": 33}
